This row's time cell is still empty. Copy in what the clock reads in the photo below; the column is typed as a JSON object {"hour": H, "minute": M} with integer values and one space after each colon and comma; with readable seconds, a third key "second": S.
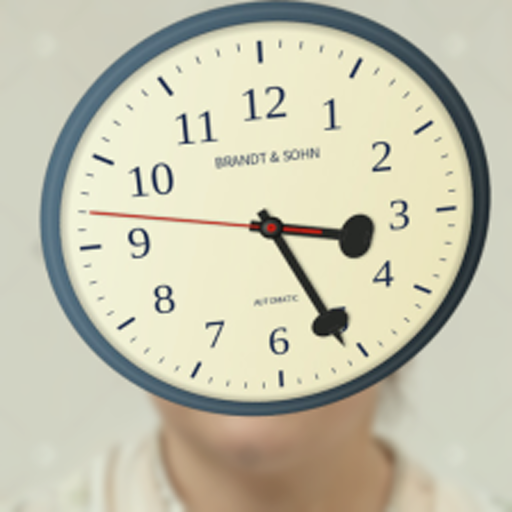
{"hour": 3, "minute": 25, "second": 47}
